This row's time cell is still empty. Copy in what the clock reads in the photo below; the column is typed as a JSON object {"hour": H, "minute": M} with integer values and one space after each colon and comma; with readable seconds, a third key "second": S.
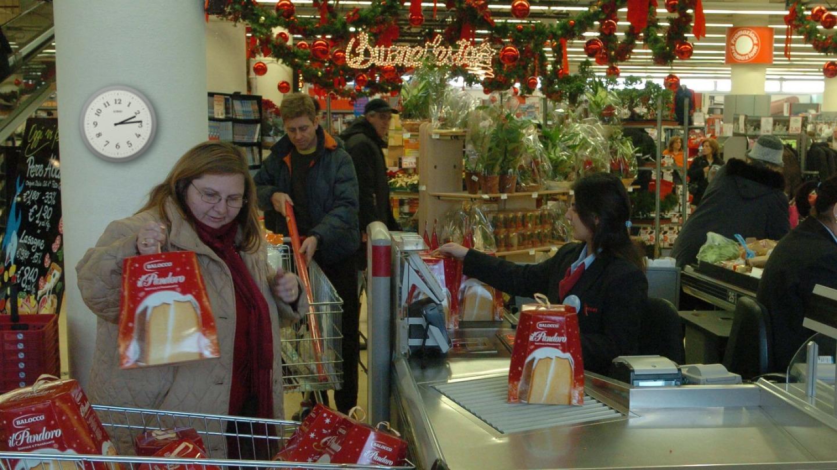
{"hour": 2, "minute": 14}
